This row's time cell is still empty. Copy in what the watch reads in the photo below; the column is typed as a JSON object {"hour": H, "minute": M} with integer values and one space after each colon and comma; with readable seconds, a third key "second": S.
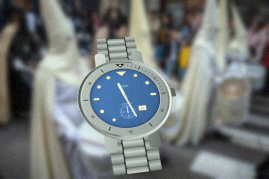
{"hour": 11, "minute": 27}
